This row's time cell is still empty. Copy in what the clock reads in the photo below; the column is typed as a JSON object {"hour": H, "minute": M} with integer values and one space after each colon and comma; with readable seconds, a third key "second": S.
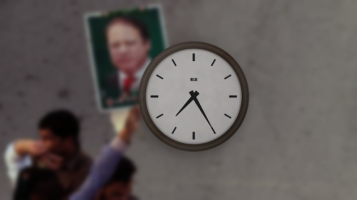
{"hour": 7, "minute": 25}
